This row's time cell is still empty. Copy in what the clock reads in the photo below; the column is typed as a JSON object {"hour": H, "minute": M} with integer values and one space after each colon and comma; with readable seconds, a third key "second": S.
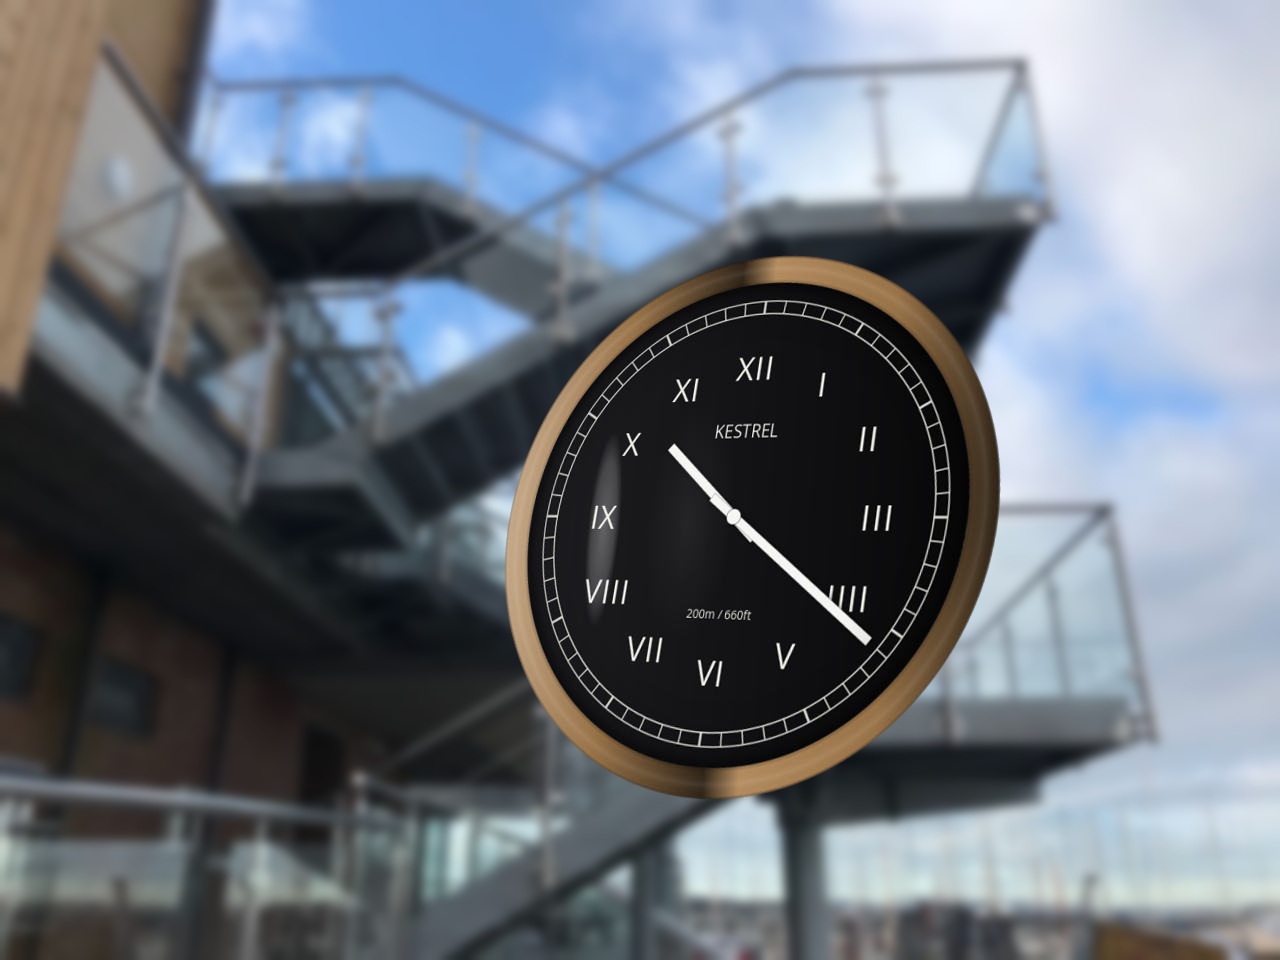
{"hour": 10, "minute": 21}
